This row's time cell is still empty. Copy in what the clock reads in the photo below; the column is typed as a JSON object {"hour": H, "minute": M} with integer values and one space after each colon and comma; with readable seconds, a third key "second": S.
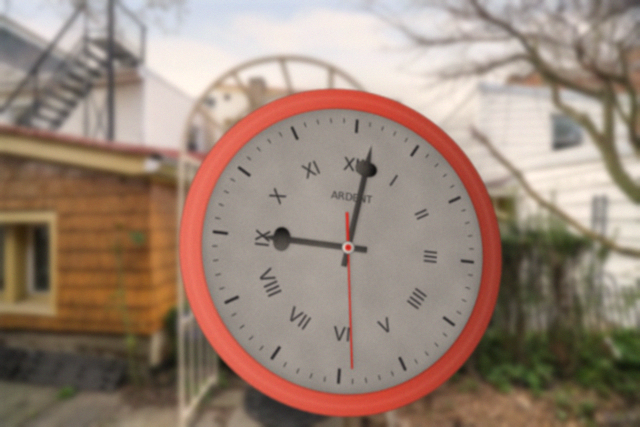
{"hour": 9, "minute": 1, "second": 29}
